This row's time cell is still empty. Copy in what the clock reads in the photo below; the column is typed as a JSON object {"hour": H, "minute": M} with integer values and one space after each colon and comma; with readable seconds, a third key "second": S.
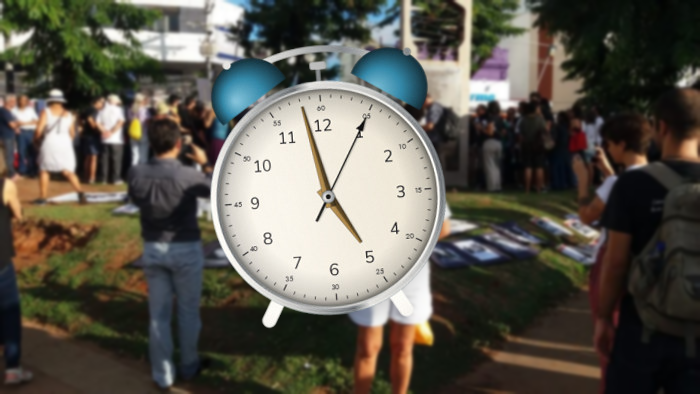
{"hour": 4, "minute": 58, "second": 5}
